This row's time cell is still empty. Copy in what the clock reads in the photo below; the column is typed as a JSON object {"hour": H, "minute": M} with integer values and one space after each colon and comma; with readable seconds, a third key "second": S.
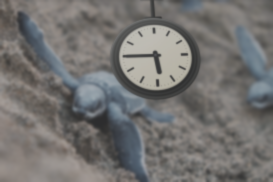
{"hour": 5, "minute": 45}
